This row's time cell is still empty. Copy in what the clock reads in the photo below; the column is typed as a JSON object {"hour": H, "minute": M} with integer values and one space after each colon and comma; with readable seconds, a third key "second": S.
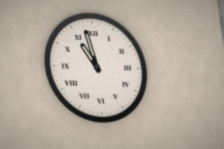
{"hour": 10, "minute": 58}
